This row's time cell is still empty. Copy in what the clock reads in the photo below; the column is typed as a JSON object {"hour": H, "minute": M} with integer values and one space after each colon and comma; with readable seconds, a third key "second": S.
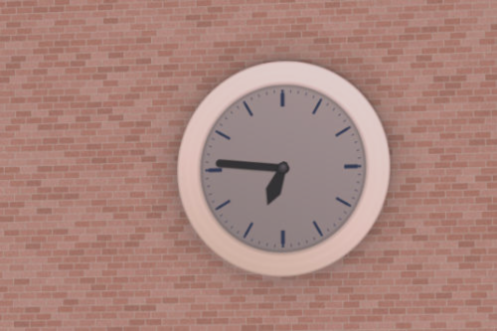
{"hour": 6, "minute": 46}
